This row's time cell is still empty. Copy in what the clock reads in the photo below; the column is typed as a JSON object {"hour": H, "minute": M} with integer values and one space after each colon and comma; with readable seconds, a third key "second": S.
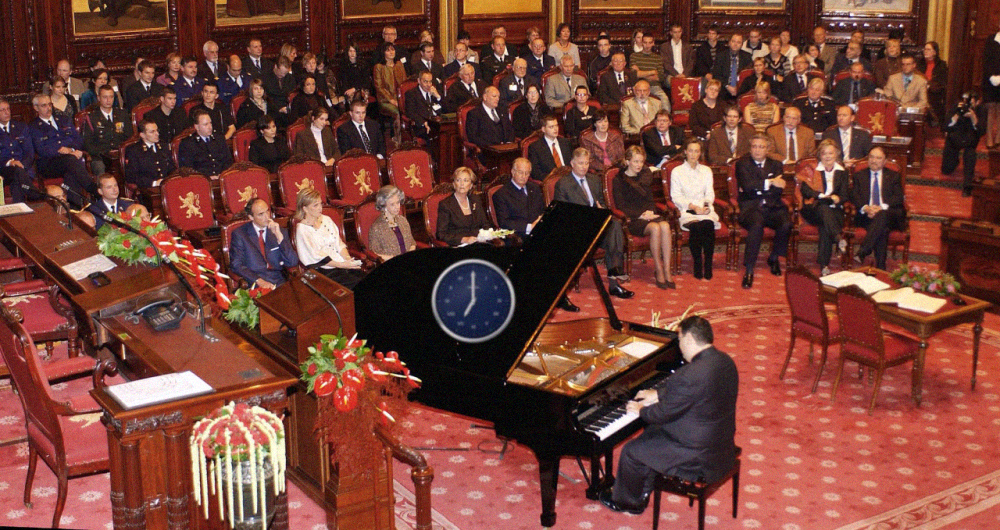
{"hour": 7, "minute": 0}
